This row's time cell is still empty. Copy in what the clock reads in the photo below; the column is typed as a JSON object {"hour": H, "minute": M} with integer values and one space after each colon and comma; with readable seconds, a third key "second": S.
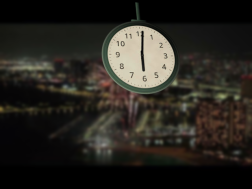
{"hour": 6, "minute": 1}
